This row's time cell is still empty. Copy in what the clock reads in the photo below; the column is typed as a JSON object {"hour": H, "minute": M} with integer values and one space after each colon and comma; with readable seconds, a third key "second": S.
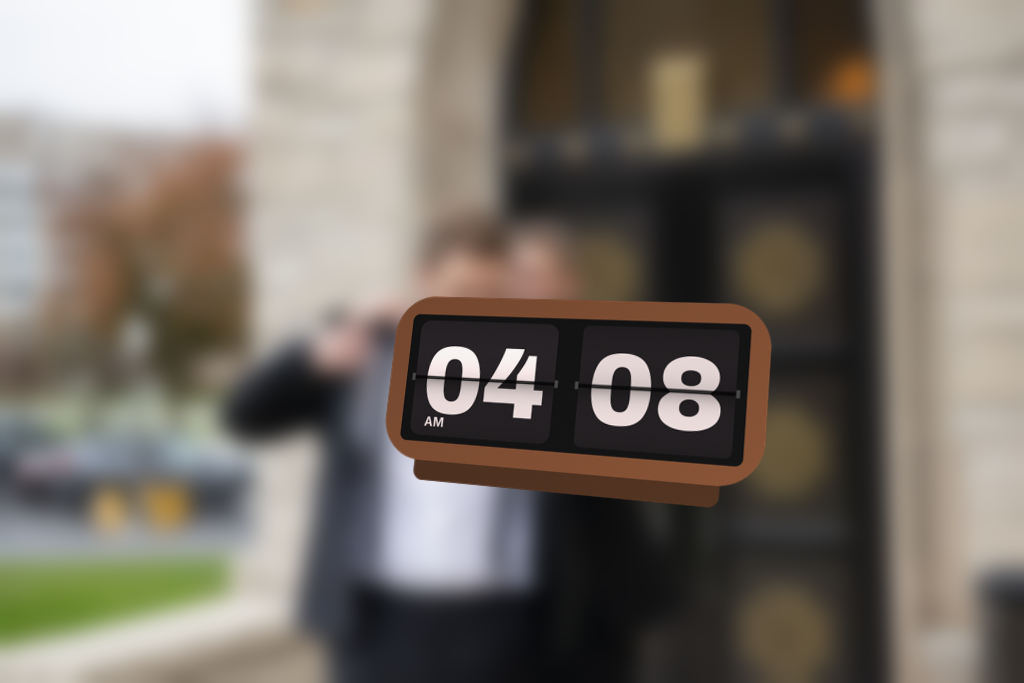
{"hour": 4, "minute": 8}
